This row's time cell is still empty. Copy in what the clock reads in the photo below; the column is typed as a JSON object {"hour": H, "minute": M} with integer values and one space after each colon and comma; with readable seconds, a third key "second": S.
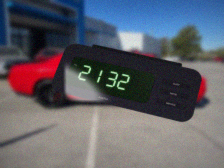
{"hour": 21, "minute": 32}
